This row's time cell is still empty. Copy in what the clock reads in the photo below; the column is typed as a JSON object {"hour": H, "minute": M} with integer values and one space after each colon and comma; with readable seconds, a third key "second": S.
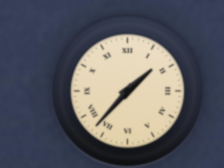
{"hour": 1, "minute": 37}
